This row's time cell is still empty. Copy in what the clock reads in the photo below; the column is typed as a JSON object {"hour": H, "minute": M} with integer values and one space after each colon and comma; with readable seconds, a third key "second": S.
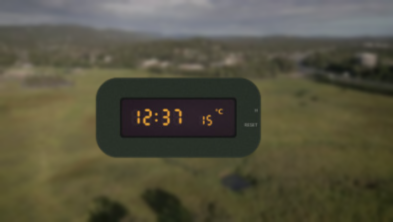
{"hour": 12, "minute": 37}
